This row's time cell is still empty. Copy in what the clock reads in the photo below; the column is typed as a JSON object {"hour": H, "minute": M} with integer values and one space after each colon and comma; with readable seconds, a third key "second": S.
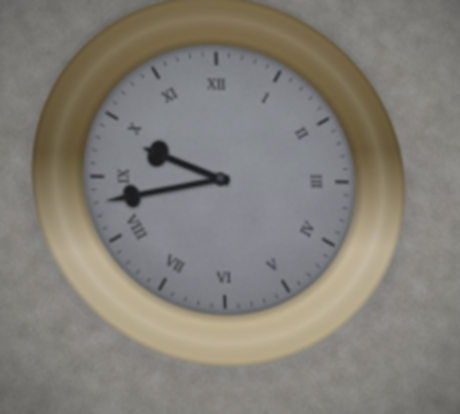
{"hour": 9, "minute": 43}
